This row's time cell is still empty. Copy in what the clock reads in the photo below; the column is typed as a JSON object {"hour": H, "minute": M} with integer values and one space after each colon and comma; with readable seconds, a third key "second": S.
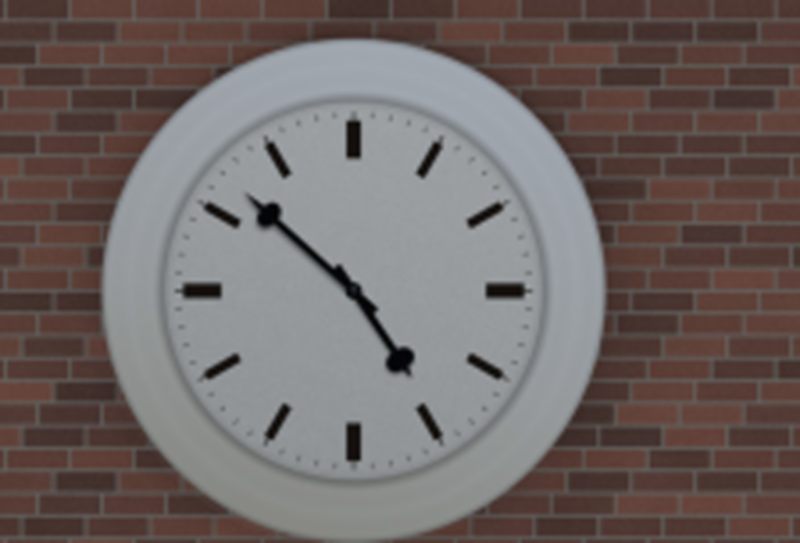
{"hour": 4, "minute": 52}
